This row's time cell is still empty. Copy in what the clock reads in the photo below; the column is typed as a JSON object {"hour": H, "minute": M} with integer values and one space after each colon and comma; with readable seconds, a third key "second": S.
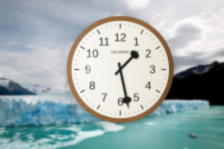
{"hour": 1, "minute": 28}
